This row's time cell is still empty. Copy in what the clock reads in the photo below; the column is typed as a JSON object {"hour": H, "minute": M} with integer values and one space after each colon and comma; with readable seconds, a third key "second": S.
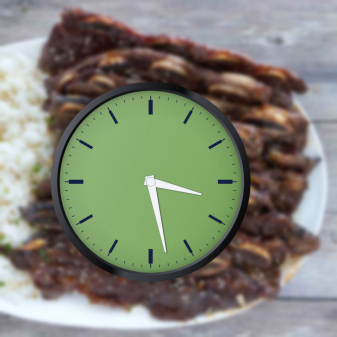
{"hour": 3, "minute": 28}
